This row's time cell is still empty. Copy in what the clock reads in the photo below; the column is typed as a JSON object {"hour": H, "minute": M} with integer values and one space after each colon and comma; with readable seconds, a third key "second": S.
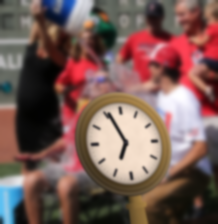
{"hour": 6, "minute": 56}
